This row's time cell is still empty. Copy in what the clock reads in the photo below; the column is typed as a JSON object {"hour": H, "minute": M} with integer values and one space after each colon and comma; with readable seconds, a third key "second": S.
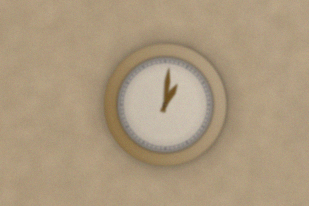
{"hour": 1, "minute": 1}
